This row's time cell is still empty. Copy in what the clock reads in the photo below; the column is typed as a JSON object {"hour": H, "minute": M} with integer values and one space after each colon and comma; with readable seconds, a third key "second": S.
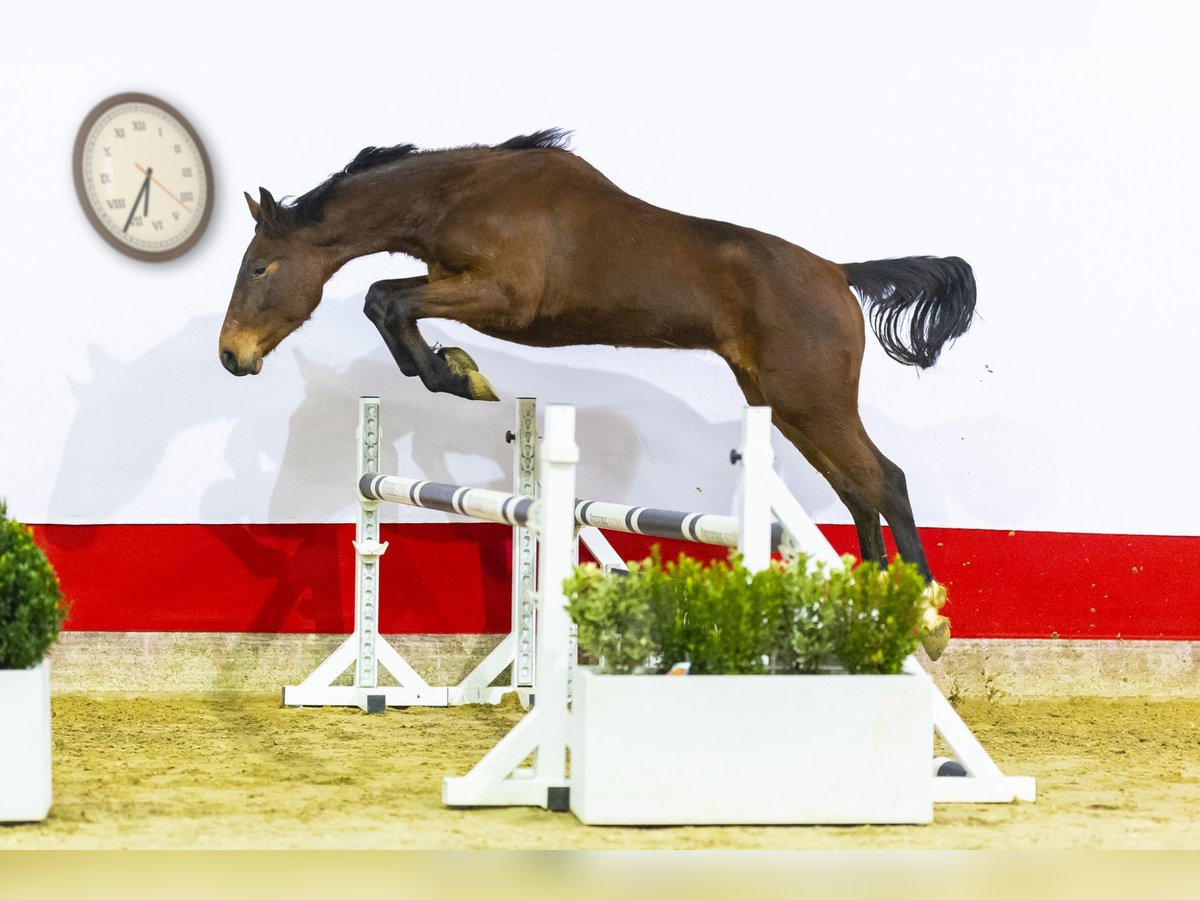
{"hour": 6, "minute": 36, "second": 22}
